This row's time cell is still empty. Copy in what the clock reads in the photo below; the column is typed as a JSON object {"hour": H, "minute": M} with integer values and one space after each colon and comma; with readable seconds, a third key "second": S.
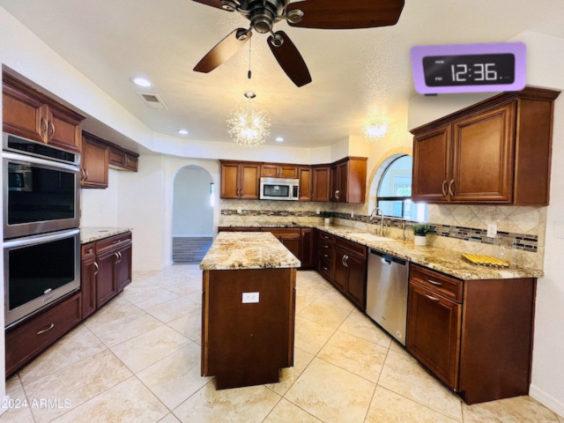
{"hour": 12, "minute": 36}
